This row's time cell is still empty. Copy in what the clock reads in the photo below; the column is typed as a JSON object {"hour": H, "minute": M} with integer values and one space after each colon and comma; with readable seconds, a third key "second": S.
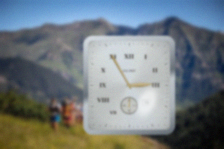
{"hour": 2, "minute": 55}
